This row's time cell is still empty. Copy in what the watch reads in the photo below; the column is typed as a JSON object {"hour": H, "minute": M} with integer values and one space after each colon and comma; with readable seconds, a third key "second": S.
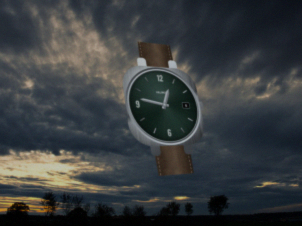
{"hour": 12, "minute": 47}
